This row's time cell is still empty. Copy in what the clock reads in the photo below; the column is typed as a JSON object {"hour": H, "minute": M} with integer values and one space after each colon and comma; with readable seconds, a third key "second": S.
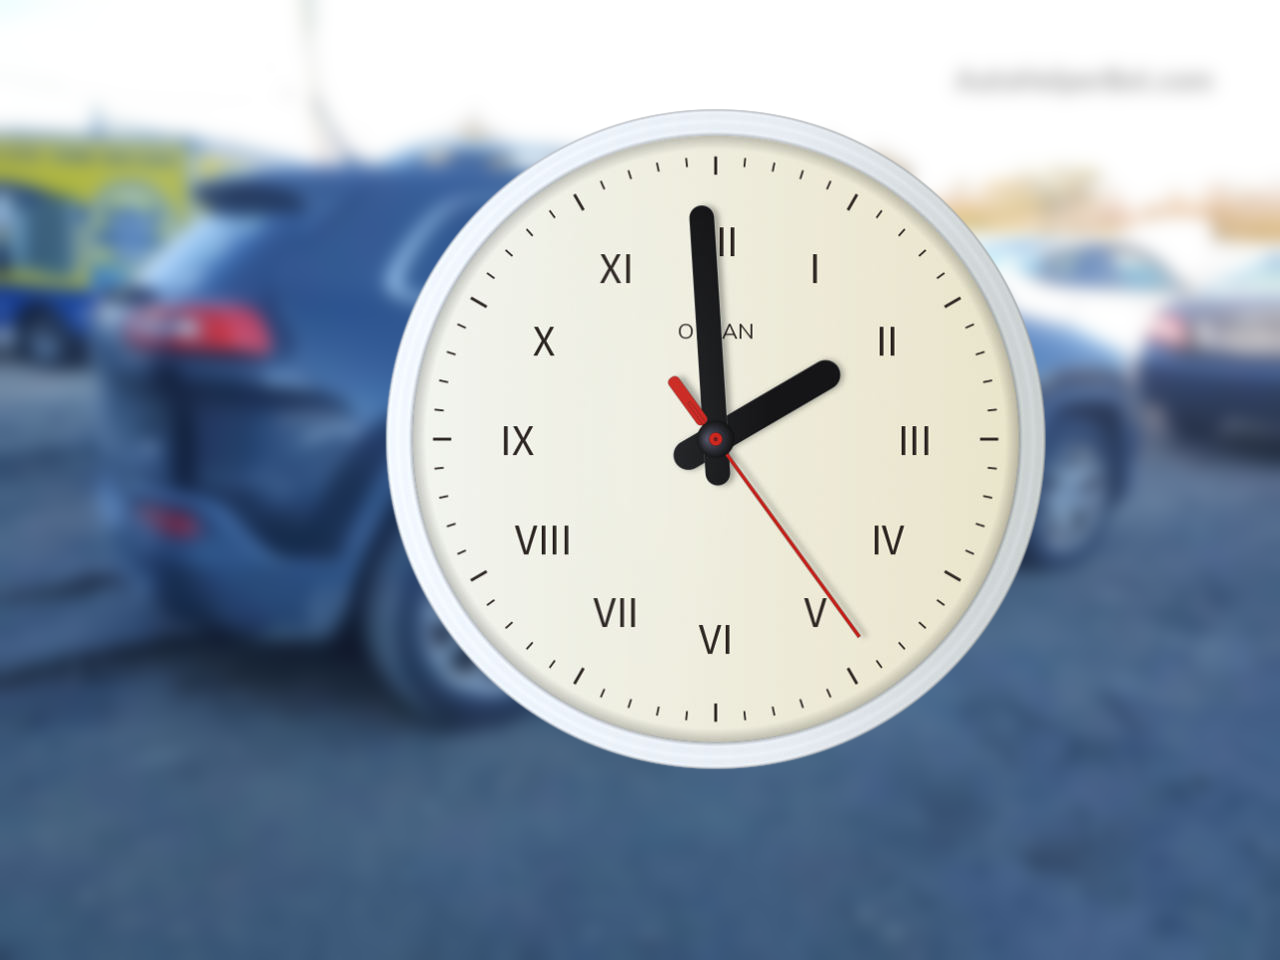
{"hour": 1, "minute": 59, "second": 24}
